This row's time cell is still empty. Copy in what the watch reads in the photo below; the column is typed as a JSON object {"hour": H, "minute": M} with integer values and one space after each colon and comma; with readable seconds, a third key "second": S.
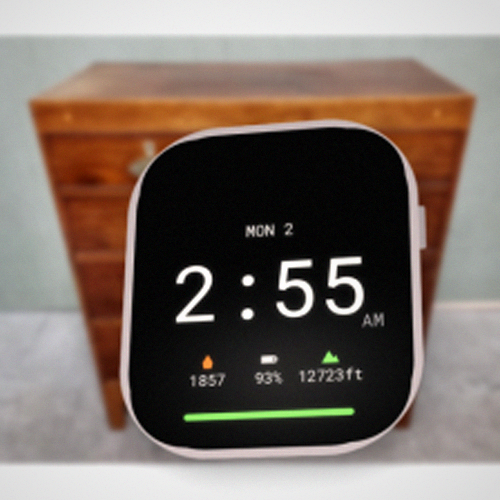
{"hour": 2, "minute": 55}
